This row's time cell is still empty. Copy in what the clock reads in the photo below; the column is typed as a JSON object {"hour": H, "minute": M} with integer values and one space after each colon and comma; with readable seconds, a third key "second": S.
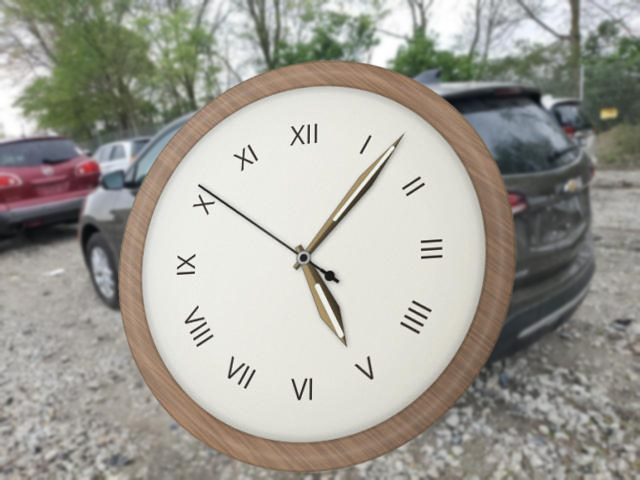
{"hour": 5, "minute": 6, "second": 51}
